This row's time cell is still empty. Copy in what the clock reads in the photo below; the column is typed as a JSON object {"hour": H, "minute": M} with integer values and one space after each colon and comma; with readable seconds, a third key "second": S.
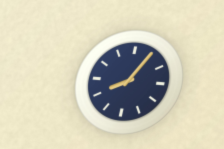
{"hour": 8, "minute": 5}
